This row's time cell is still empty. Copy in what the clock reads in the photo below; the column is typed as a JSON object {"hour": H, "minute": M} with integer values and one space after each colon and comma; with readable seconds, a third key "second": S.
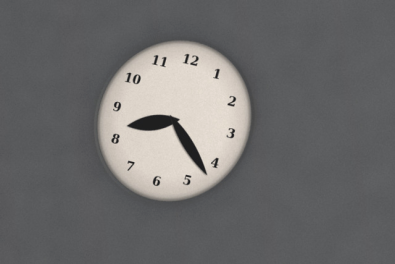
{"hour": 8, "minute": 22}
